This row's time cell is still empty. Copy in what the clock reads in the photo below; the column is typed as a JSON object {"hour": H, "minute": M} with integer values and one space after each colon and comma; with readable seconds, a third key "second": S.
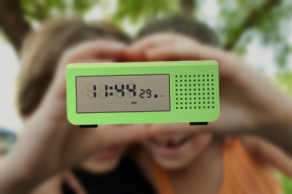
{"hour": 11, "minute": 44, "second": 29}
